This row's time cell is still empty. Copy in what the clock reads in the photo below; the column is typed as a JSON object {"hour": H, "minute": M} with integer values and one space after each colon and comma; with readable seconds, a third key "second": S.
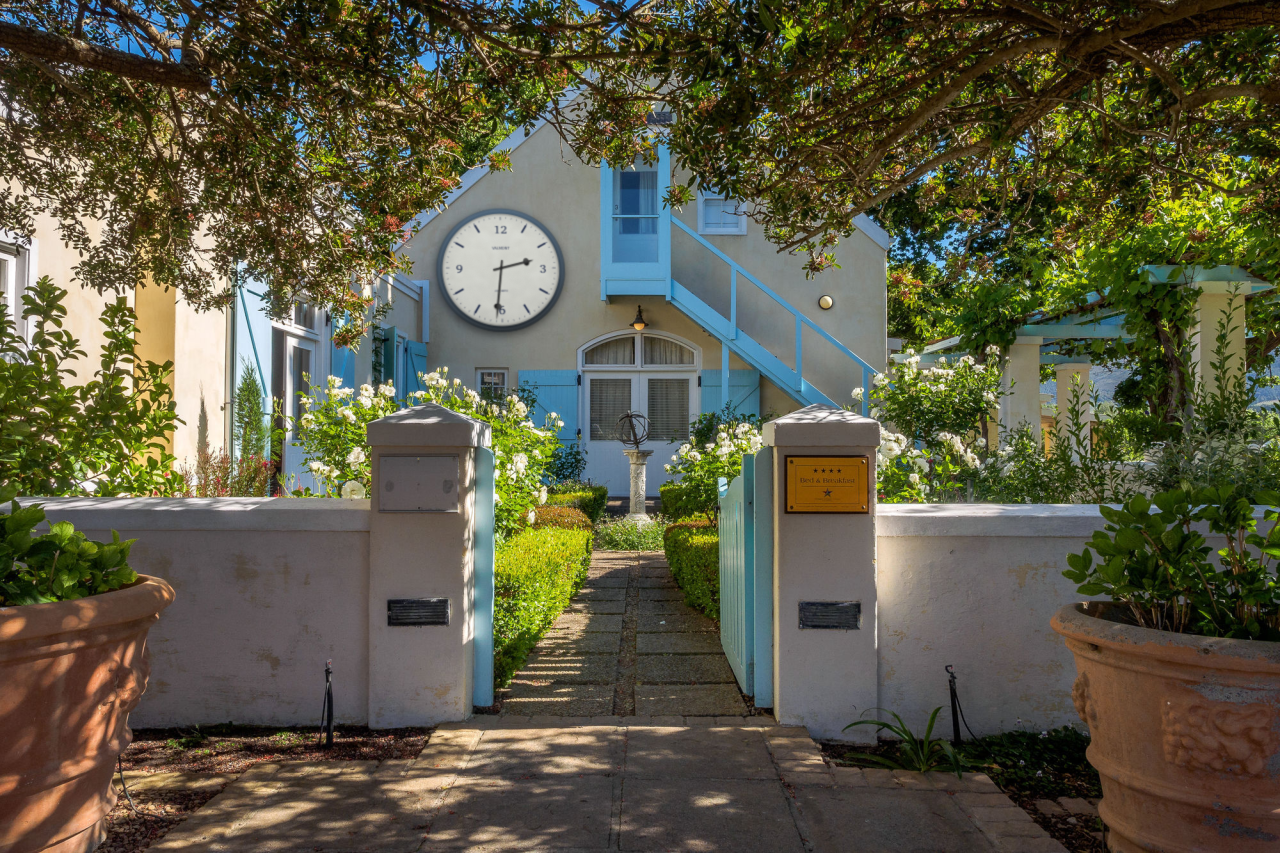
{"hour": 2, "minute": 31}
